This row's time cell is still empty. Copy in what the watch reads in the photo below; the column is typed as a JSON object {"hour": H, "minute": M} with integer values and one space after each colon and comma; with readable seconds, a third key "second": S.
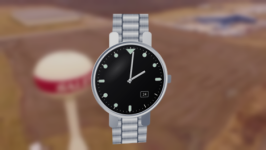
{"hour": 2, "minute": 1}
